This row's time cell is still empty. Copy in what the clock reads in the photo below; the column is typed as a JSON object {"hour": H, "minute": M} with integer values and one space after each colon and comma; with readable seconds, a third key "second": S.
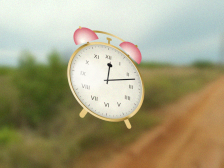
{"hour": 12, "minute": 12}
